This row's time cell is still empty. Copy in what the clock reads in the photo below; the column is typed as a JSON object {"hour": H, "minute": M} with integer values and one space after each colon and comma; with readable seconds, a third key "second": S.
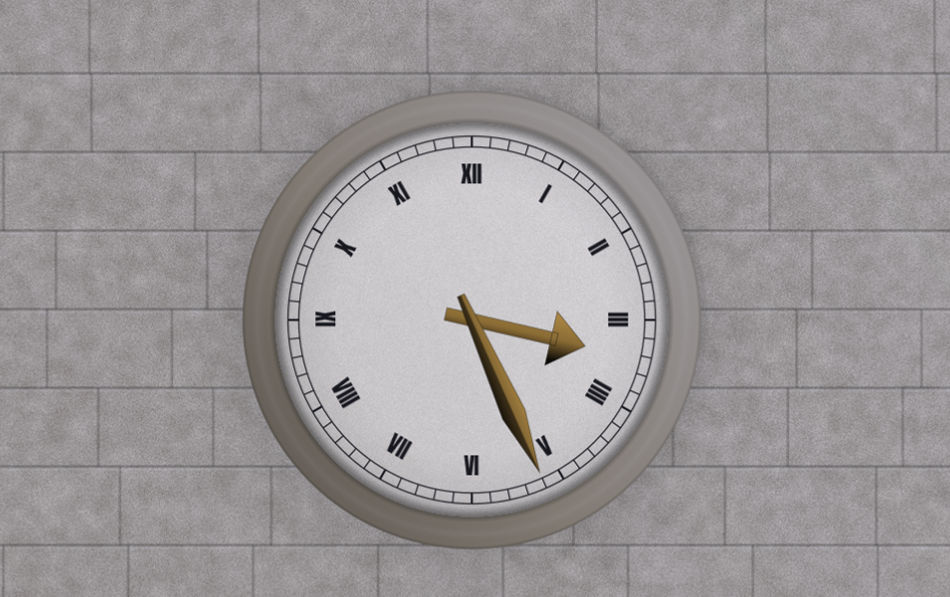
{"hour": 3, "minute": 26}
